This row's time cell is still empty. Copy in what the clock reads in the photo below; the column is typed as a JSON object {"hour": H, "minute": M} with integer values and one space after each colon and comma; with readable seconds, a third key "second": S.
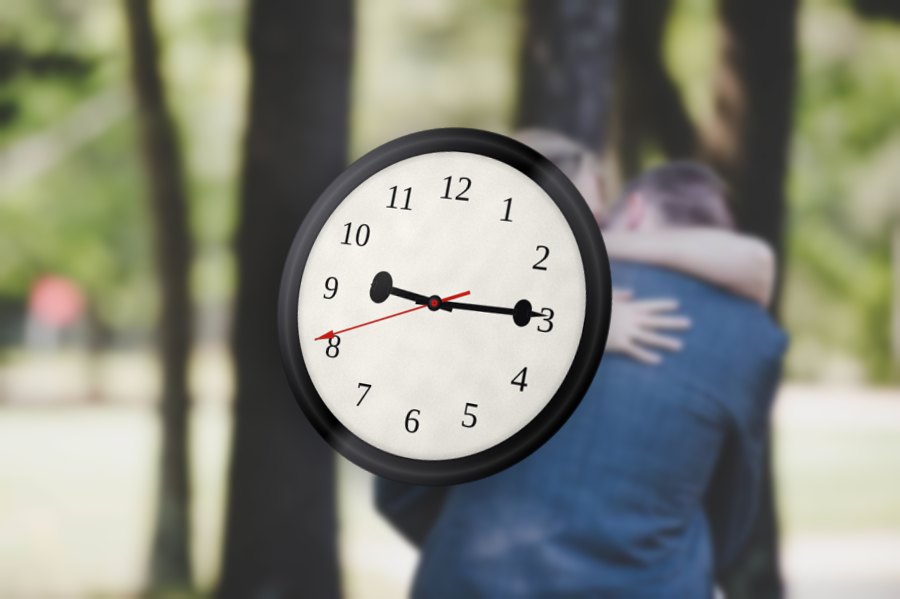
{"hour": 9, "minute": 14, "second": 41}
